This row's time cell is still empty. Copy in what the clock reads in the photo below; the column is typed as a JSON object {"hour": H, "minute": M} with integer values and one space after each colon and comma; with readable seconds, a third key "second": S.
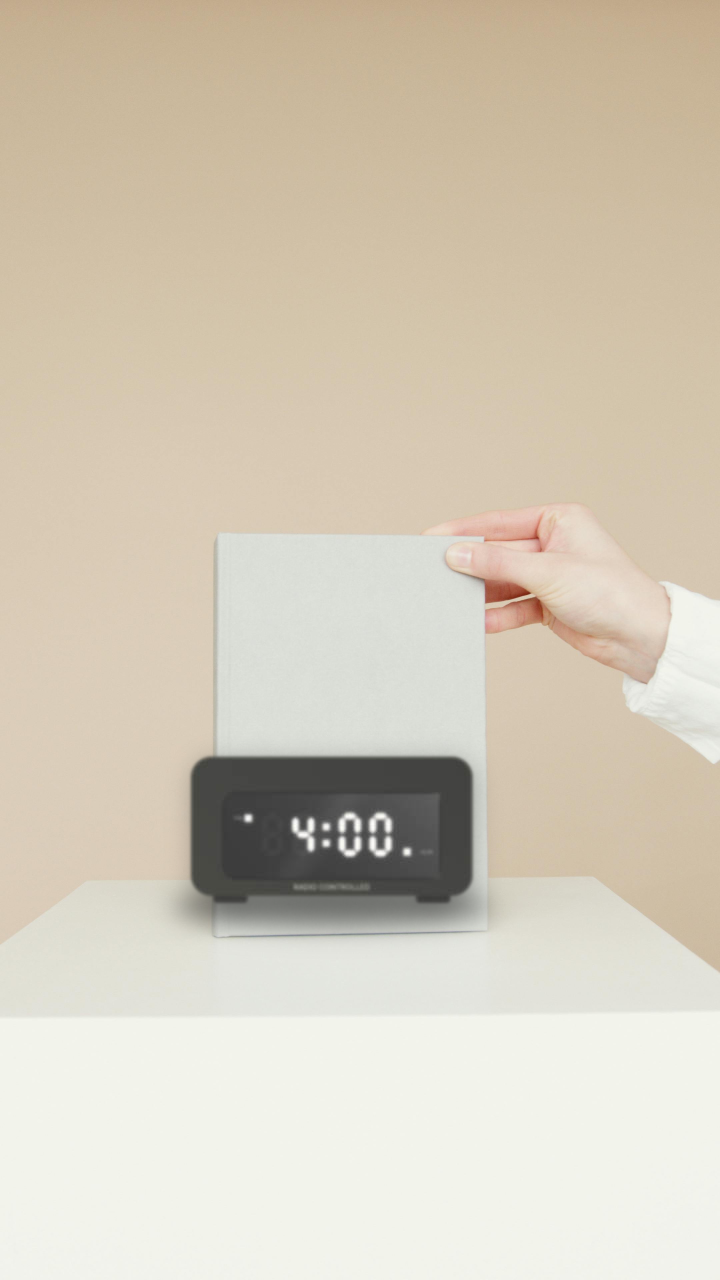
{"hour": 4, "minute": 0}
